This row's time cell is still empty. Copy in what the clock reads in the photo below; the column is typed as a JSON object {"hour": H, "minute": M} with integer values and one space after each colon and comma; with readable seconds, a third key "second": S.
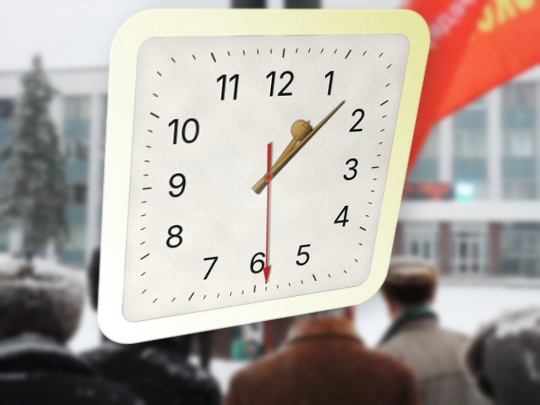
{"hour": 1, "minute": 7, "second": 29}
